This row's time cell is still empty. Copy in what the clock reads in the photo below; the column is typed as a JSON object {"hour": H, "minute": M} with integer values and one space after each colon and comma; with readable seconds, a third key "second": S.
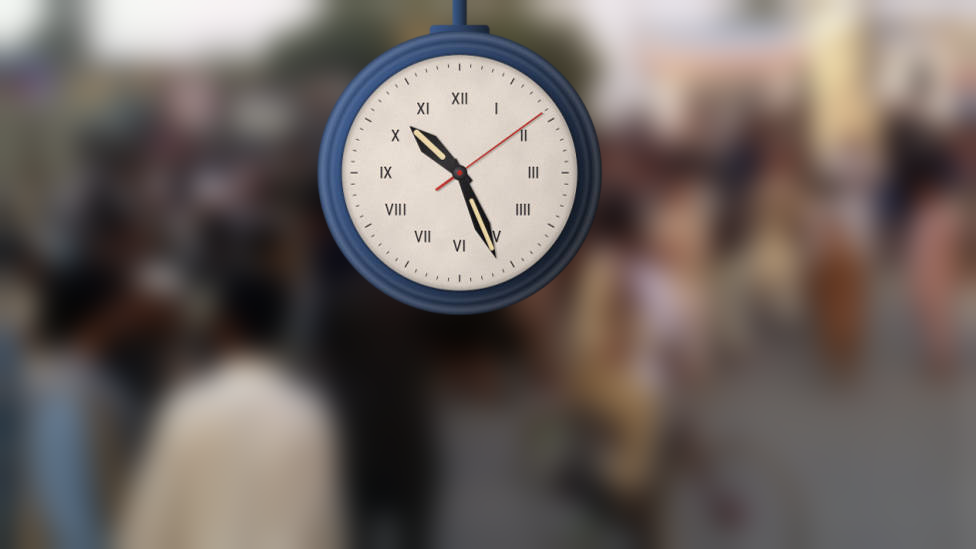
{"hour": 10, "minute": 26, "second": 9}
